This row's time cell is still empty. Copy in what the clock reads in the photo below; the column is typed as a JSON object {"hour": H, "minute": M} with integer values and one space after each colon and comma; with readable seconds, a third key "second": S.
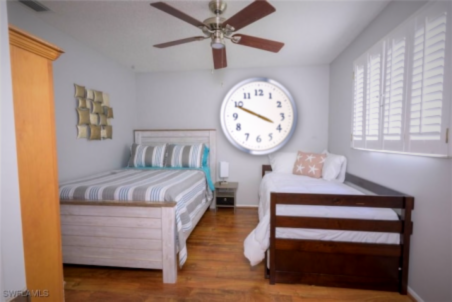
{"hour": 3, "minute": 49}
